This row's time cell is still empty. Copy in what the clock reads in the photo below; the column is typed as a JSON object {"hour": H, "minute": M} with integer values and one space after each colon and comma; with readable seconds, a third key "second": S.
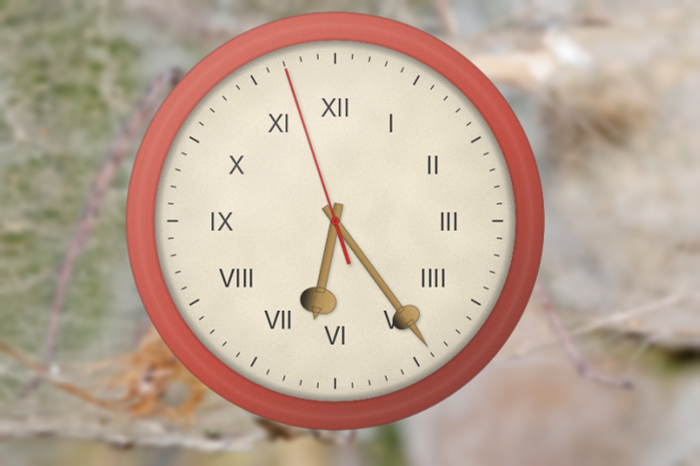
{"hour": 6, "minute": 23, "second": 57}
